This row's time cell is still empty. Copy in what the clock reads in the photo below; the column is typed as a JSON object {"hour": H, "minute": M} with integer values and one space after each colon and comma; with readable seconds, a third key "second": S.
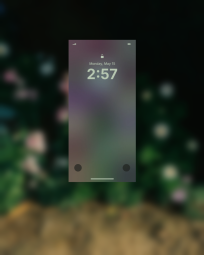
{"hour": 2, "minute": 57}
